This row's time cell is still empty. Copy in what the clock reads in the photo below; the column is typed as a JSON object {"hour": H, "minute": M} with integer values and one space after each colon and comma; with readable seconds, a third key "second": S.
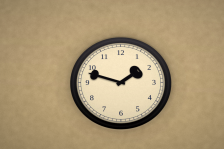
{"hour": 1, "minute": 48}
